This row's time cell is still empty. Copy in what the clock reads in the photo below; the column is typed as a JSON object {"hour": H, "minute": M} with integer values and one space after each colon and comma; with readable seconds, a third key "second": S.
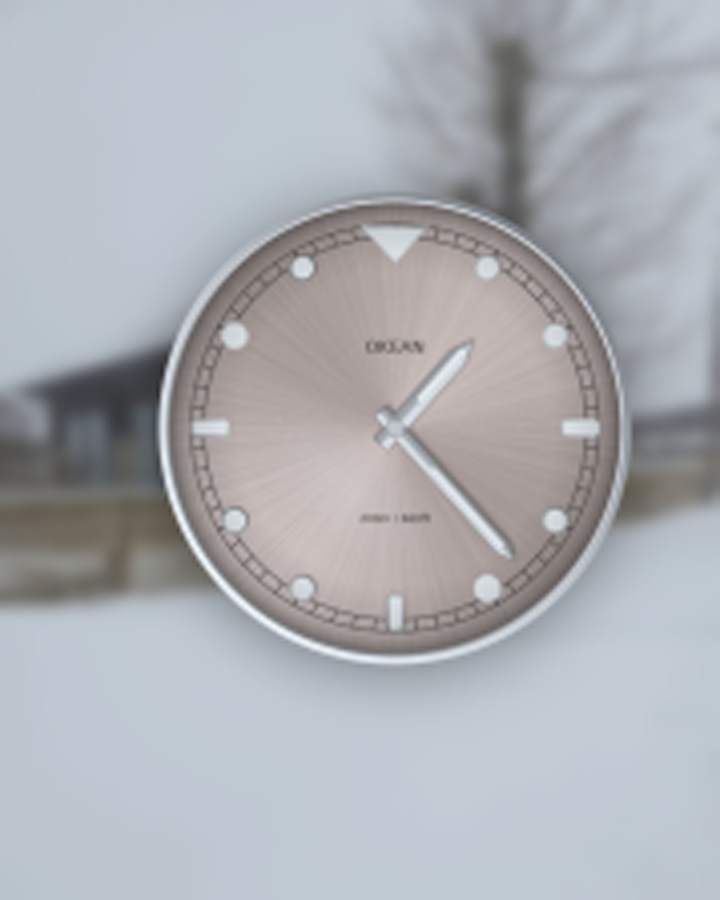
{"hour": 1, "minute": 23}
